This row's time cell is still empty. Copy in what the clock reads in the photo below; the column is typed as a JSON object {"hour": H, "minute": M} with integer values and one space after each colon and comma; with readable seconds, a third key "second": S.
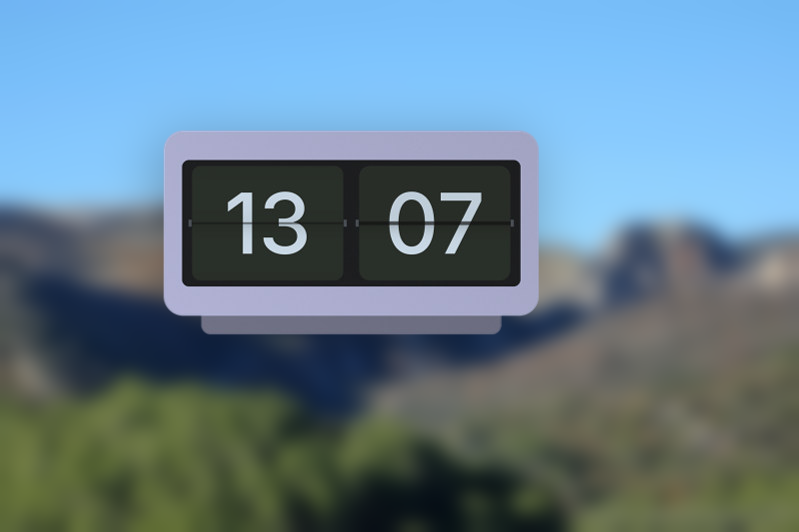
{"hour": 13, "minute": 7}
